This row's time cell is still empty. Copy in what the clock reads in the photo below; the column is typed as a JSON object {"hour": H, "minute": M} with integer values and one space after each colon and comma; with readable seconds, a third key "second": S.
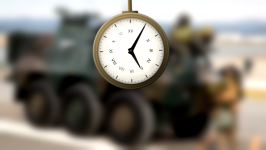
{"hour": 5, "minute": 5}
